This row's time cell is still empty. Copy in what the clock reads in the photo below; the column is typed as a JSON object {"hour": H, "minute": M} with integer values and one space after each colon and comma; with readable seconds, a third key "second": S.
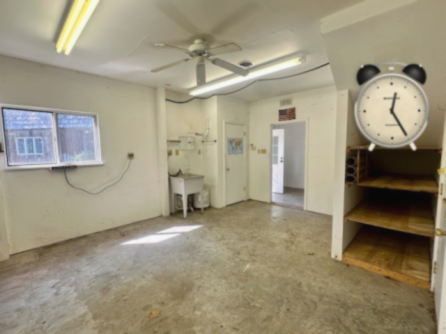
{"hour": 12, "minute": 25}
